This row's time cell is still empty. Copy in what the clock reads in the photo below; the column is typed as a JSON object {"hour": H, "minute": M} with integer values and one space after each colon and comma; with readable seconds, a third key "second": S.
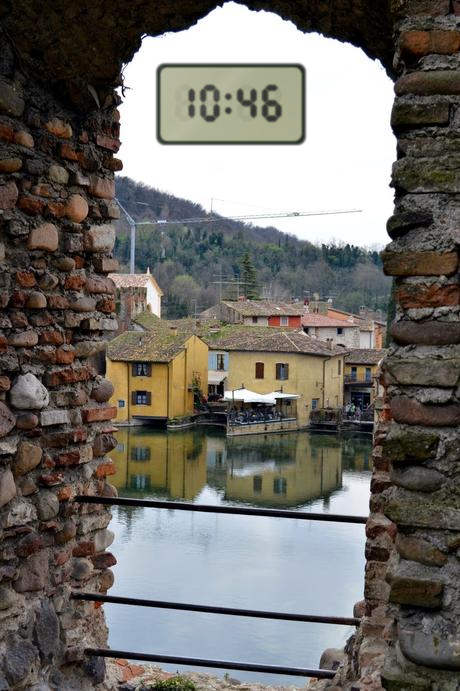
{"hour": 10, "minute": 46}
